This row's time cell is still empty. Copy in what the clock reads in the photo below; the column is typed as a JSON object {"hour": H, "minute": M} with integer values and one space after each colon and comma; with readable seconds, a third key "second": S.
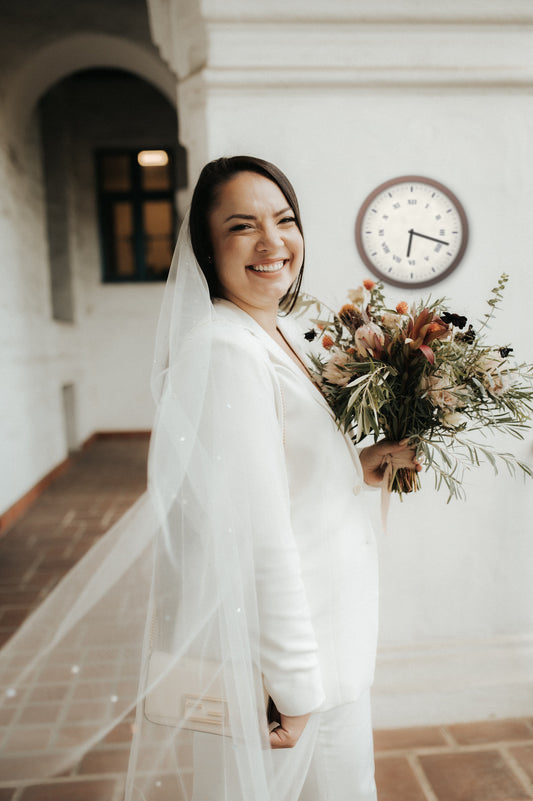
{"hour": 6, "minute": 18}
